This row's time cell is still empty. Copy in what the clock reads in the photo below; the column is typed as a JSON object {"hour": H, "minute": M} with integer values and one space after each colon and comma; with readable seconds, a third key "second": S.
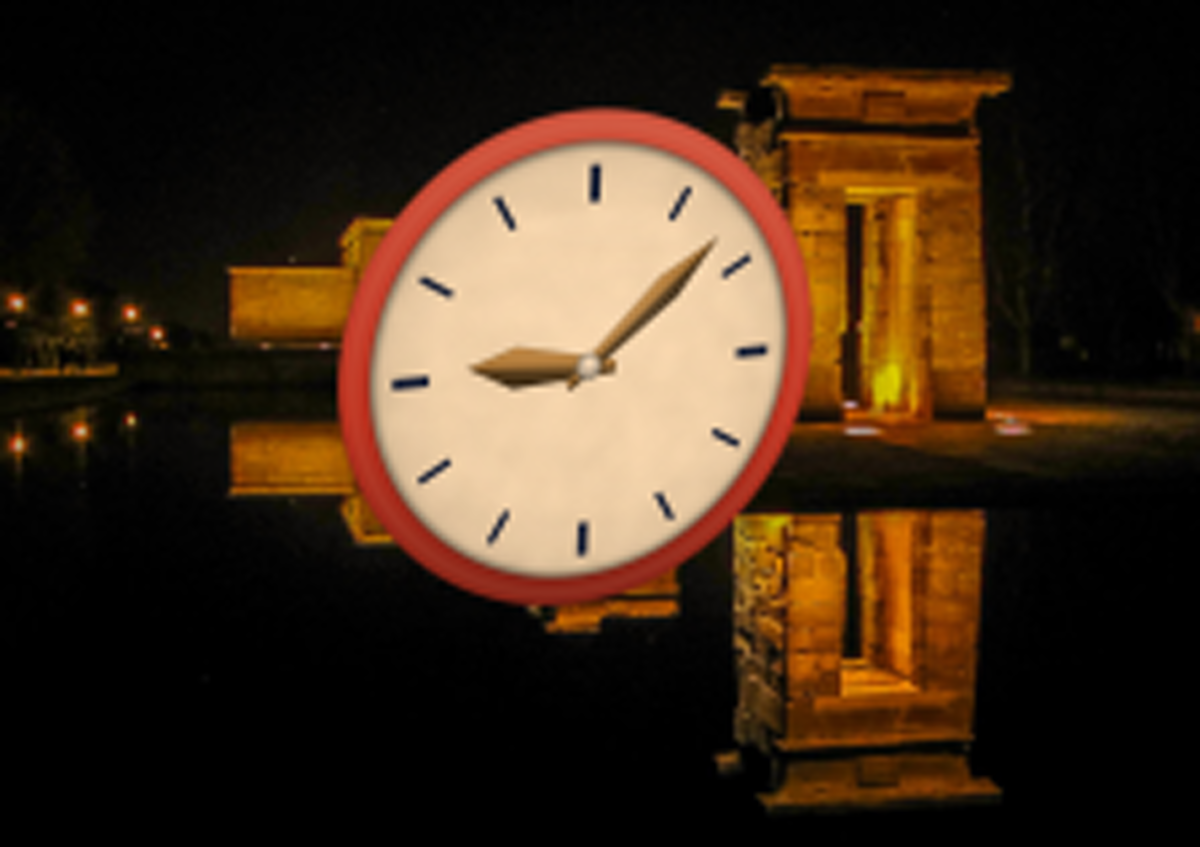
{"hour": 9, "minute": 8}
